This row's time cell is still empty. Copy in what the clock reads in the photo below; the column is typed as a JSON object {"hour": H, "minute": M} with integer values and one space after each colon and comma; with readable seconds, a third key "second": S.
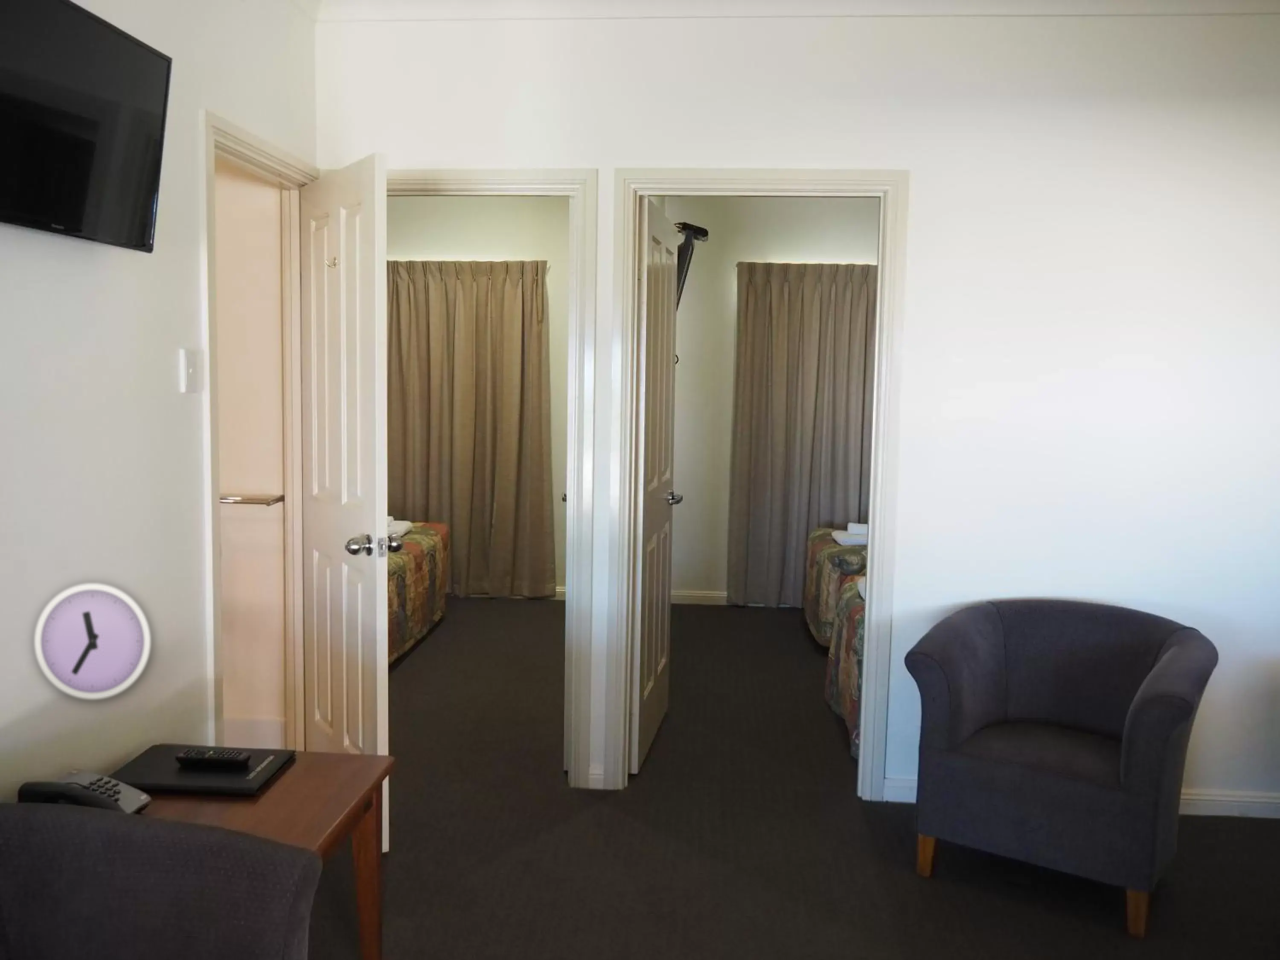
{"hour": 11, "minute": 35}
